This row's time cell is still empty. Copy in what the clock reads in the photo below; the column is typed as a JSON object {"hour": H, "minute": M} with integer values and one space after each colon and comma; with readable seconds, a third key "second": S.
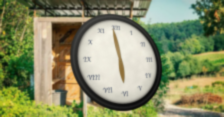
{"hour": 5, "minute": 59}
